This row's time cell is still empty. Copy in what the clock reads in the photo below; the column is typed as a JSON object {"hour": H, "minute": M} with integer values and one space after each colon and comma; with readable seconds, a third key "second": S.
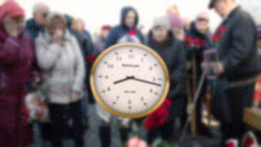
{"hour": 8, "minute": 17}
